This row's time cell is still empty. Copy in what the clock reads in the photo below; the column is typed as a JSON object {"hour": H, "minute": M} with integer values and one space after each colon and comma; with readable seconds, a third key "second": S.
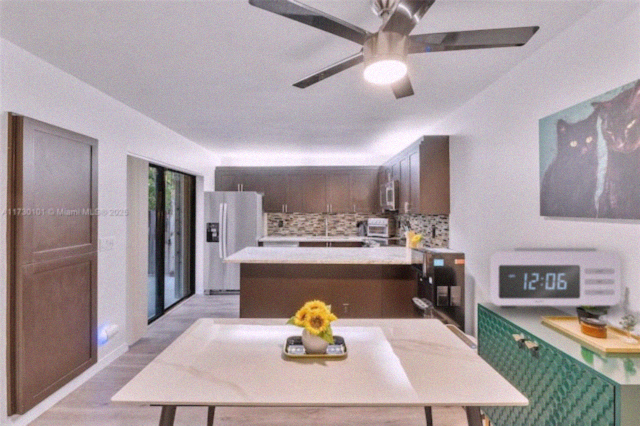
{"hour": 12, "minute": 6}
